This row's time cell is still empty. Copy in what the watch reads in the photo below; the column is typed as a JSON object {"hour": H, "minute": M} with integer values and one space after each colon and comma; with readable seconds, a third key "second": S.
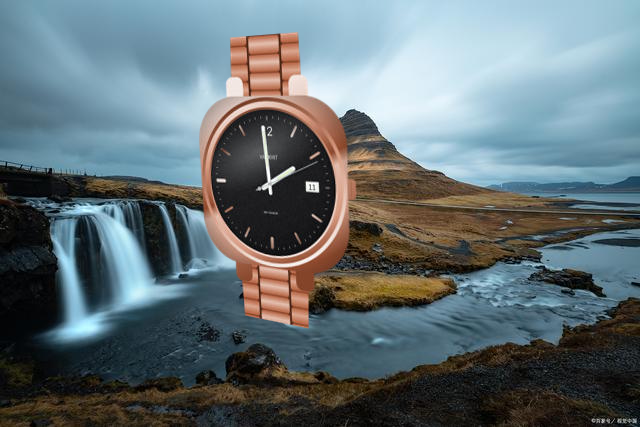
{"hour": 1, "minute": 59, "second": 11}
